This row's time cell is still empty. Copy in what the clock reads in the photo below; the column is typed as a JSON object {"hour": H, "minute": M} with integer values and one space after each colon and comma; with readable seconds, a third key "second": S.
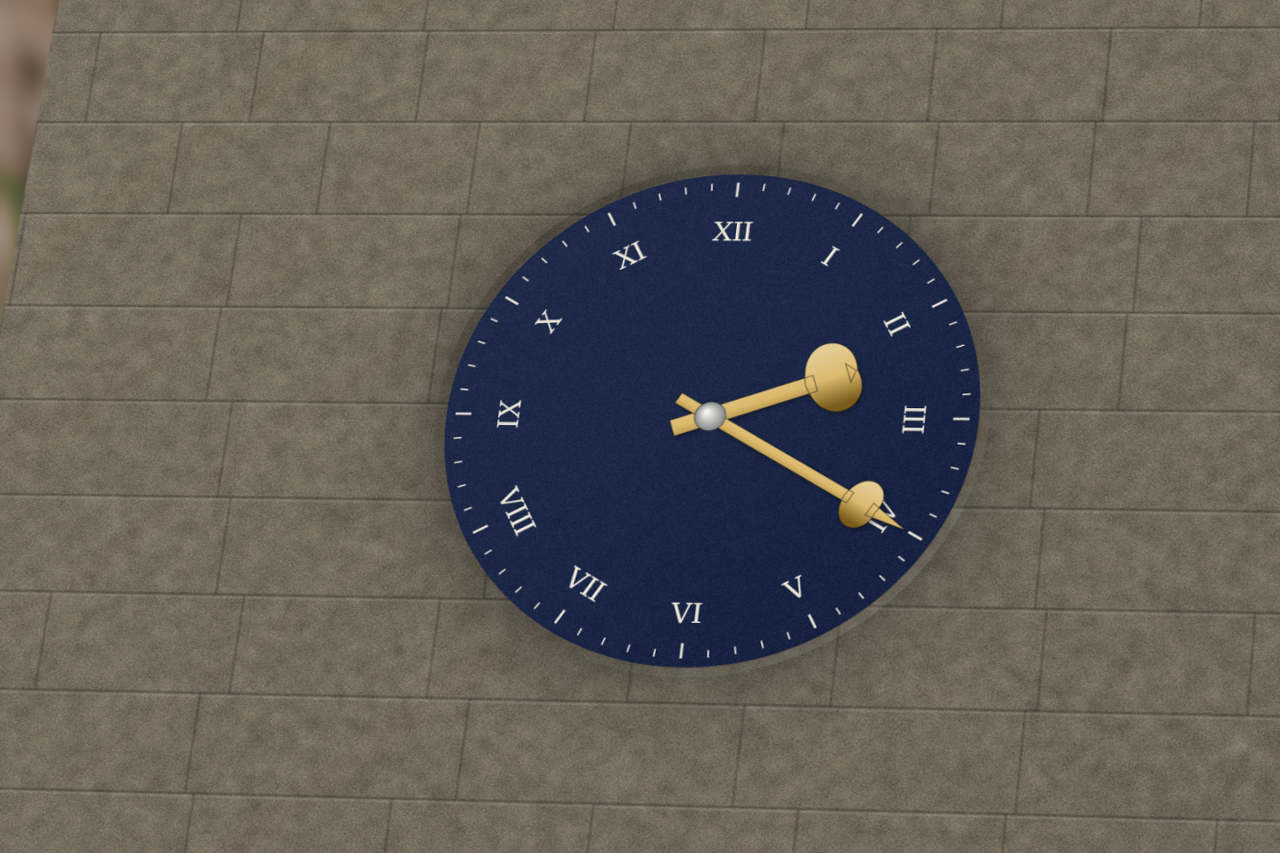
{"hour": 2, "minute": 20}
